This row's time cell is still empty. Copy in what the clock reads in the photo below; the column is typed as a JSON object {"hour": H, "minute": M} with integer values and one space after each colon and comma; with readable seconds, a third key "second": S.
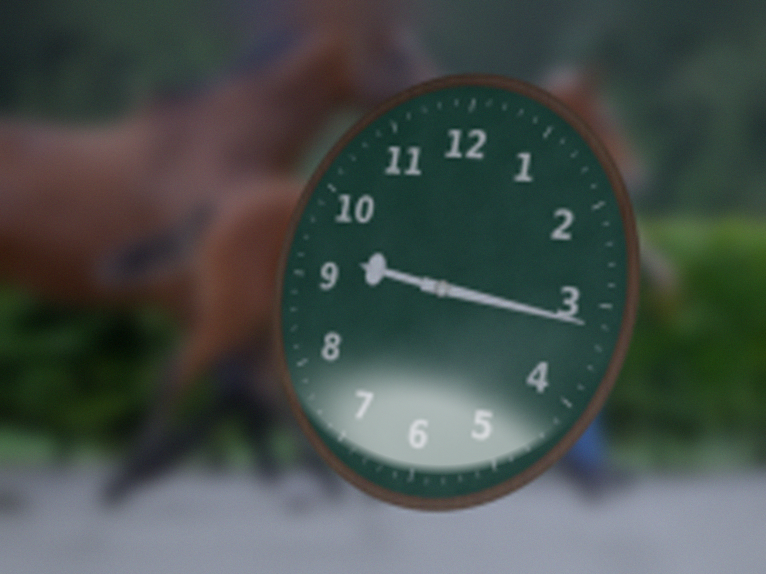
{"hour": 9, "minute": 16}
